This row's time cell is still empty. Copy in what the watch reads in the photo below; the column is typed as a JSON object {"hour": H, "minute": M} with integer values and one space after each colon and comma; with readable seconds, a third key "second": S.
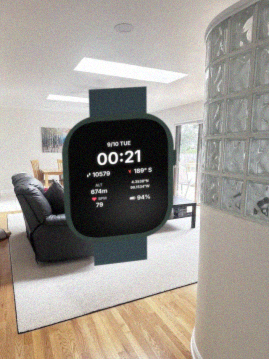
{"hour": 0, "minute": 21}
